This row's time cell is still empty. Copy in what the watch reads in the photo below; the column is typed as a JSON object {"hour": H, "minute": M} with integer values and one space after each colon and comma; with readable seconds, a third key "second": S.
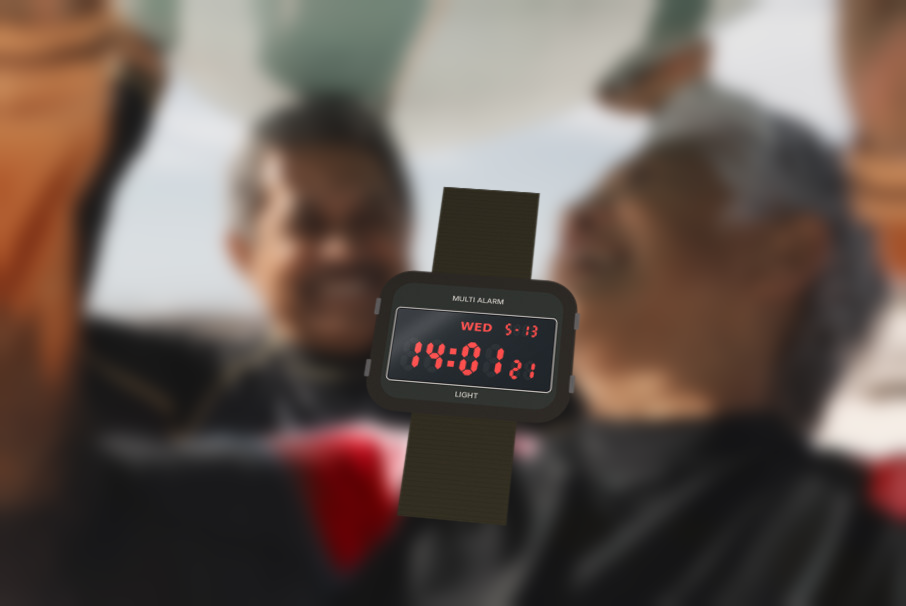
{"hour": 14, "minute": 1, "second": 21}
